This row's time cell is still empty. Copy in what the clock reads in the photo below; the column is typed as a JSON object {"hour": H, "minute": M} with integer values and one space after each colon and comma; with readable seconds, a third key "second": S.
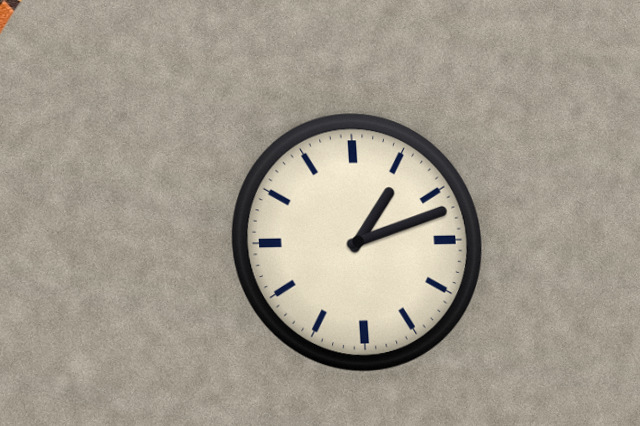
{"hour": 1, "minute": 12}
